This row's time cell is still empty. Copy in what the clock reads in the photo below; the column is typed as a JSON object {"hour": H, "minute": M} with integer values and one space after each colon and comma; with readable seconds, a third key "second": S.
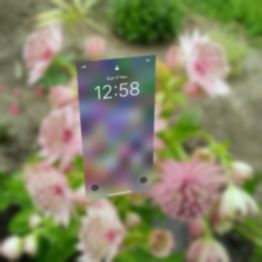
{"hour": 12, "minute": 58}
